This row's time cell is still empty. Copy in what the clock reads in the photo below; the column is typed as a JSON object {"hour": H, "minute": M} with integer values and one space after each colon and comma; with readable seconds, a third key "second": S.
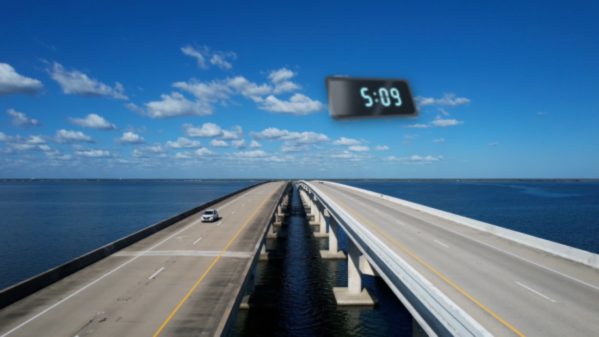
{"hour": 5, "minute": 9}
